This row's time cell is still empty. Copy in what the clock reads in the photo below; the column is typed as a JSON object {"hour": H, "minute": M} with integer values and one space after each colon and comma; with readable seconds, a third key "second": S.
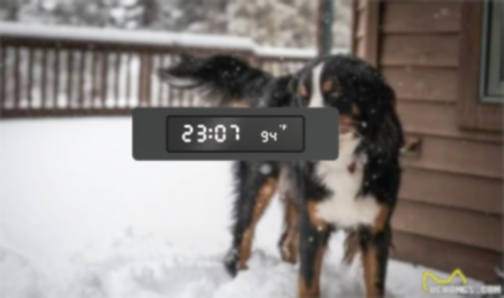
{"hour": 23, "minute": 7}
